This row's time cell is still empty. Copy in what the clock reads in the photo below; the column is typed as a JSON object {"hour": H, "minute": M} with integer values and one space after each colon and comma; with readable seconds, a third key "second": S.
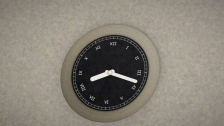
{"hour": 8, "minute": 18}
